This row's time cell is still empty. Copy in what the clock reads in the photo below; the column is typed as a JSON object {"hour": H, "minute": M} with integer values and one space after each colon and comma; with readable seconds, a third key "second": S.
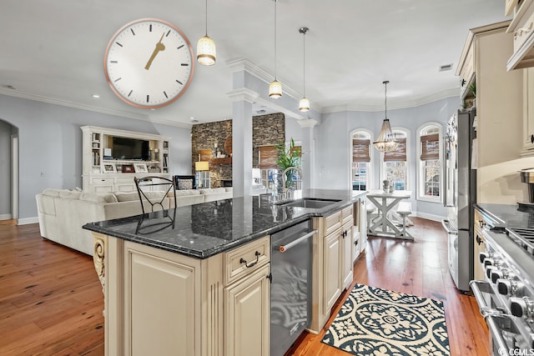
{"hour": 1, "minute": 4}
